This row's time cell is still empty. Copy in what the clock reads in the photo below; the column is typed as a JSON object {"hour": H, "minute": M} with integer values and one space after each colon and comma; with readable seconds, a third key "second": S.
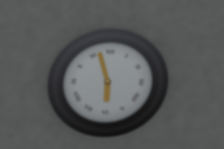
{"hour": 5, "minute": 57}
